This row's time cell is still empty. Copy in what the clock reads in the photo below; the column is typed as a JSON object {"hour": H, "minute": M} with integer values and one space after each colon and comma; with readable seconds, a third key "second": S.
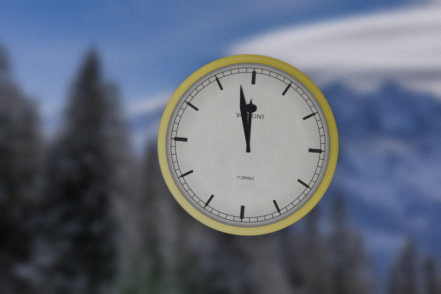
{"hour": 11, "minute": 58}
